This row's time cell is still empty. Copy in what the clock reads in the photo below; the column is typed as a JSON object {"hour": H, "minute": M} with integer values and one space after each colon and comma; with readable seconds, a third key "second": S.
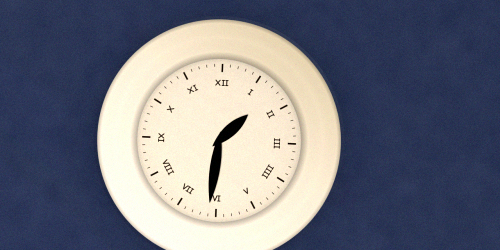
{"hour": 1, "minute": 31}
